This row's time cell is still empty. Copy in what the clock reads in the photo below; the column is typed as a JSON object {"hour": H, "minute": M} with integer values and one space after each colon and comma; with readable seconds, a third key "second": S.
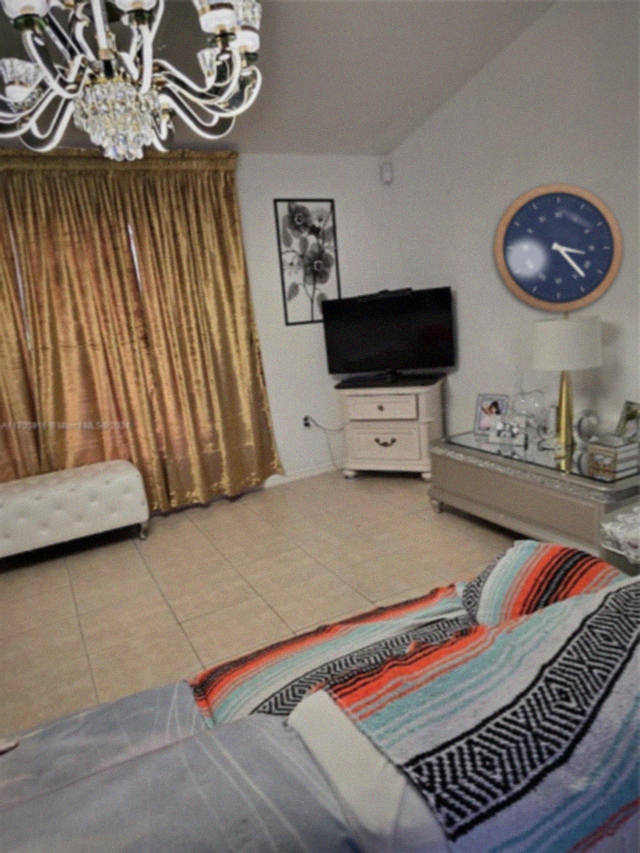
{"hour": 3, "minute": 23}
